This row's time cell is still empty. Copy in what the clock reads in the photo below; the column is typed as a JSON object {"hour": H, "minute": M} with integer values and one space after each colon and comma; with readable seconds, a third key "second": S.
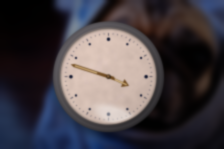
{"hour": 3, "minute": 48}
